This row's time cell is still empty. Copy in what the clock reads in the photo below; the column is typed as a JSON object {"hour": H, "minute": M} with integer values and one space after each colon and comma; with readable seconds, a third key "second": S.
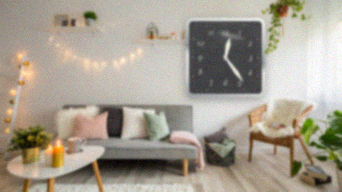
{"hour": 12, "minute": 24}
